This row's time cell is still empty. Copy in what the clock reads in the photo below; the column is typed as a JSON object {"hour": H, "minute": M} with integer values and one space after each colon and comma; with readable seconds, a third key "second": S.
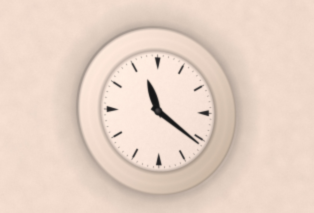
{"hour": 11, "minute": 21}
